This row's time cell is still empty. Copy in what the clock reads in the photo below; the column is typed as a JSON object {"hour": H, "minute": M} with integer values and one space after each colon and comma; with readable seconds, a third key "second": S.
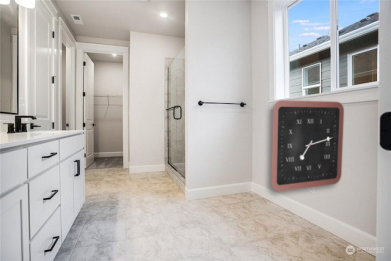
{"hour": 7, "minute": 13}
